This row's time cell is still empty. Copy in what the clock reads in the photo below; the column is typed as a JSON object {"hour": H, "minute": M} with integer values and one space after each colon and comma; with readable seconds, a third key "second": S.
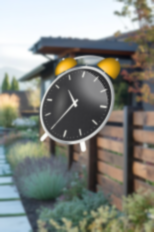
{"hour": 10, "minute": 35}
